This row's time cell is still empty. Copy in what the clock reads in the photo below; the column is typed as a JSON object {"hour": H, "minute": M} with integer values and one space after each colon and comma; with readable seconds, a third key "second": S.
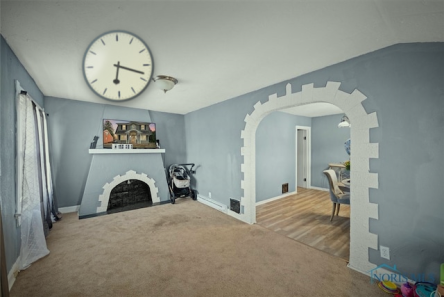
{"hour": 6, "minute": 18}
